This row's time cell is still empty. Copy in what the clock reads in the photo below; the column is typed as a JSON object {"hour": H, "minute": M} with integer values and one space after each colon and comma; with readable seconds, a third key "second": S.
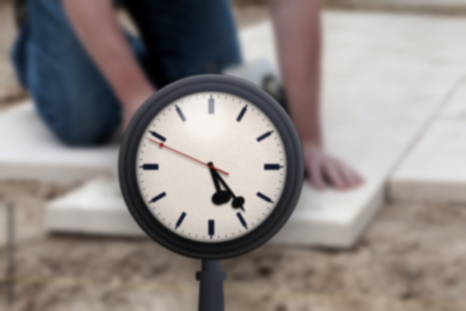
{"hour": 5, "minute": 23, "second": 49}
